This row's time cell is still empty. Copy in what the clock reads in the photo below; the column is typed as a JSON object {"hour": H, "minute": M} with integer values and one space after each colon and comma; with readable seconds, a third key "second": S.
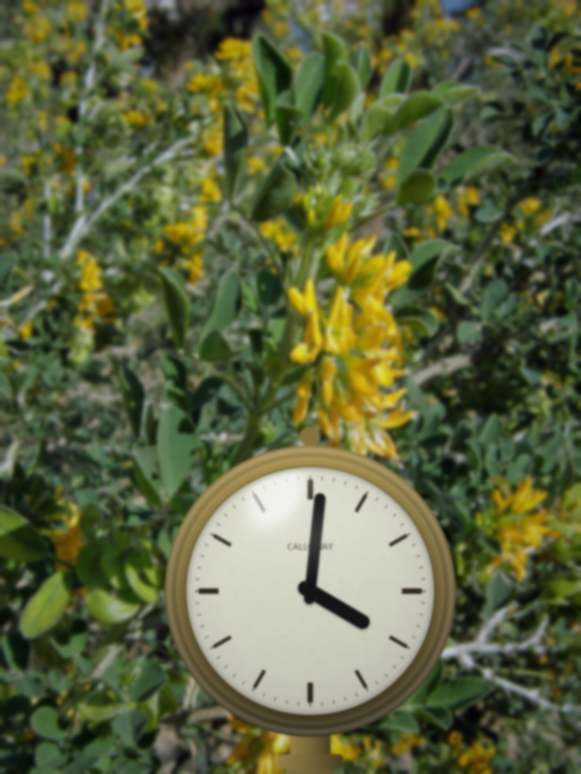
{"hour": 4, "minute": 1}
